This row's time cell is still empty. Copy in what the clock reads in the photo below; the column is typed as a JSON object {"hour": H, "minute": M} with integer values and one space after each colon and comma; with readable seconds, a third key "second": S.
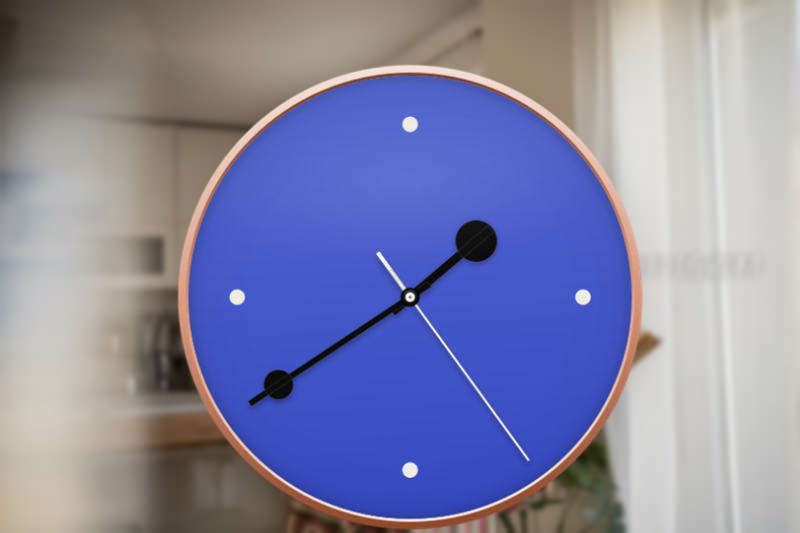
{"hour": 1, "minute": 39, "second": 24}
